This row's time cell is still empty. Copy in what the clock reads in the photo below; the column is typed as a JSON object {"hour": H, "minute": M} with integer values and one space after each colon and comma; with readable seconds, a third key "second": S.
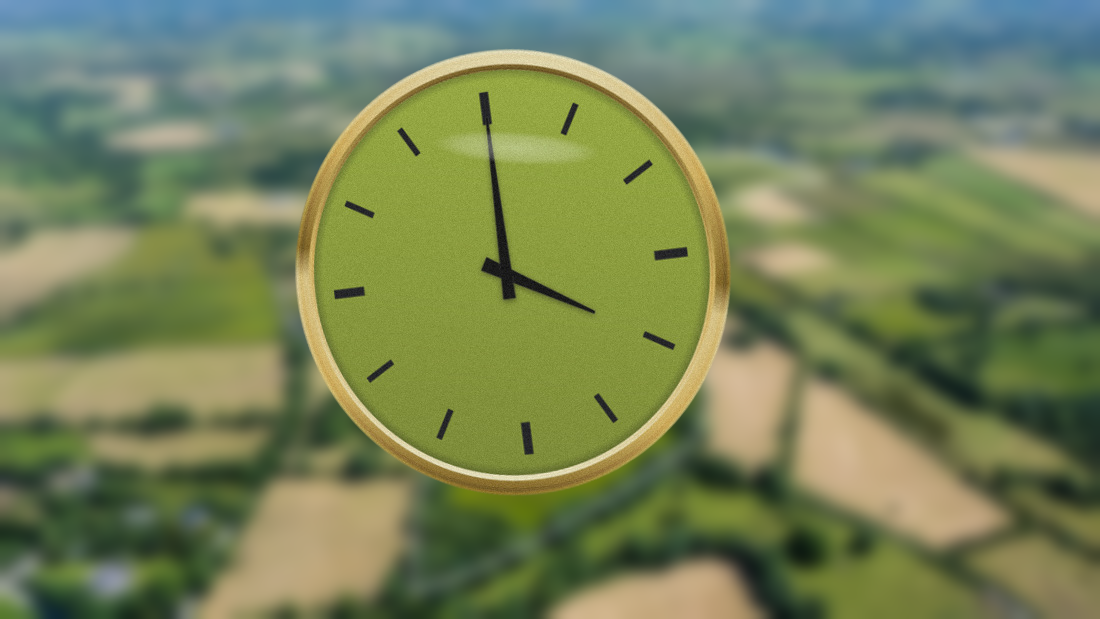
{"hour": 4, "minute": 0}
